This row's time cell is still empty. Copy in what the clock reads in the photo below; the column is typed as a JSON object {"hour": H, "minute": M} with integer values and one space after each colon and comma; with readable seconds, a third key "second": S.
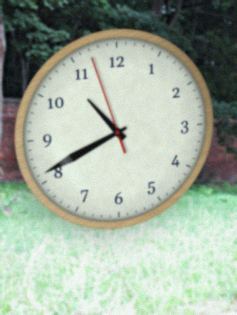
{"hour": 10, "minute": 40, "second": 57}
